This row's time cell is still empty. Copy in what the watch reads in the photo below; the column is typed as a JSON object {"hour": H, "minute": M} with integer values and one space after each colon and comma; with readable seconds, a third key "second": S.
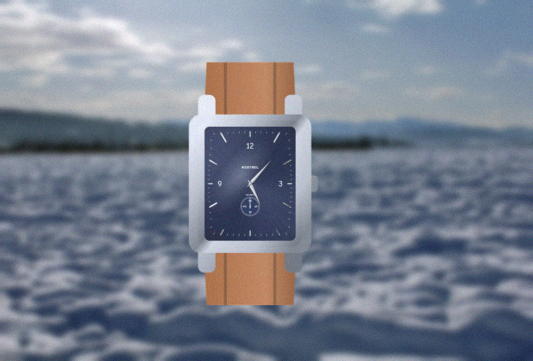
{"hour": 5, "minute": 7}
